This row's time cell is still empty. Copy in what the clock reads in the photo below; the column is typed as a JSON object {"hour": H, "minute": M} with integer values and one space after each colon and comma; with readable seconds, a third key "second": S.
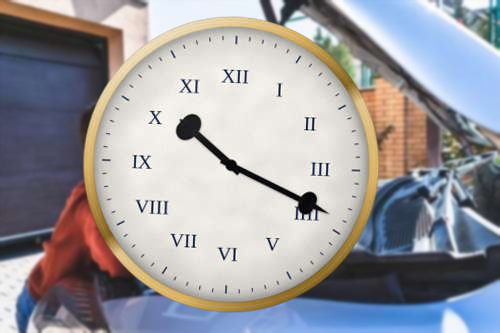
{"hour": 10, "minute": 19}
